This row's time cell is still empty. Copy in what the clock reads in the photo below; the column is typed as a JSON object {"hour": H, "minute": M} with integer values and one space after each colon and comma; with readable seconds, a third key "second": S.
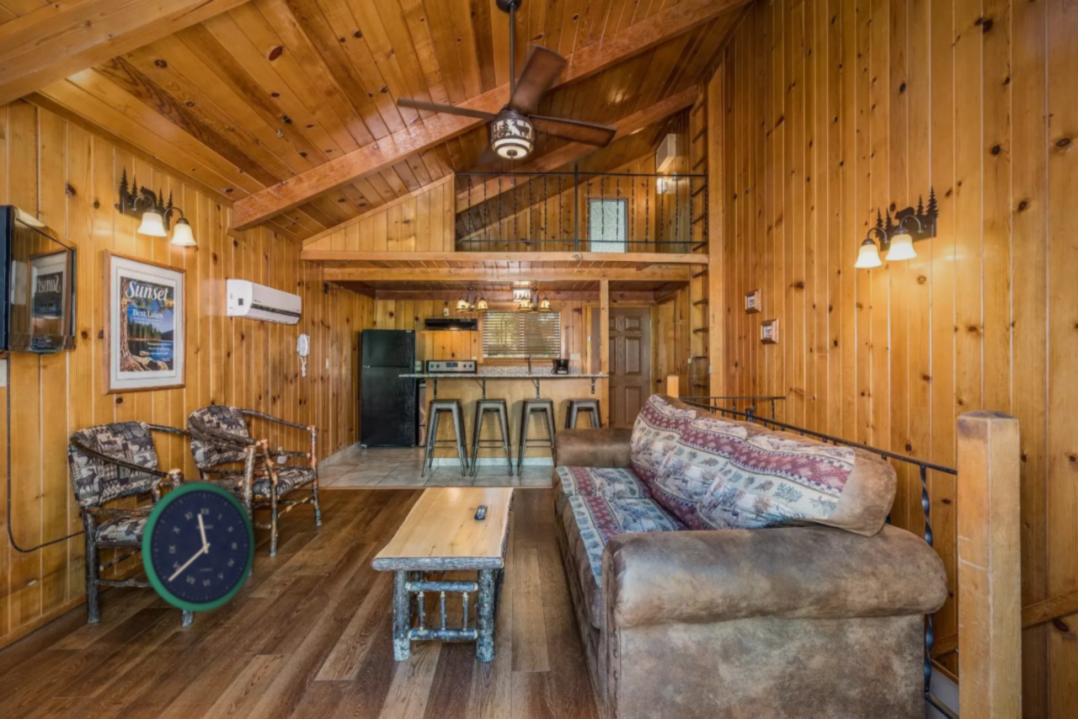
{"hour": 11, "minute": 39}
